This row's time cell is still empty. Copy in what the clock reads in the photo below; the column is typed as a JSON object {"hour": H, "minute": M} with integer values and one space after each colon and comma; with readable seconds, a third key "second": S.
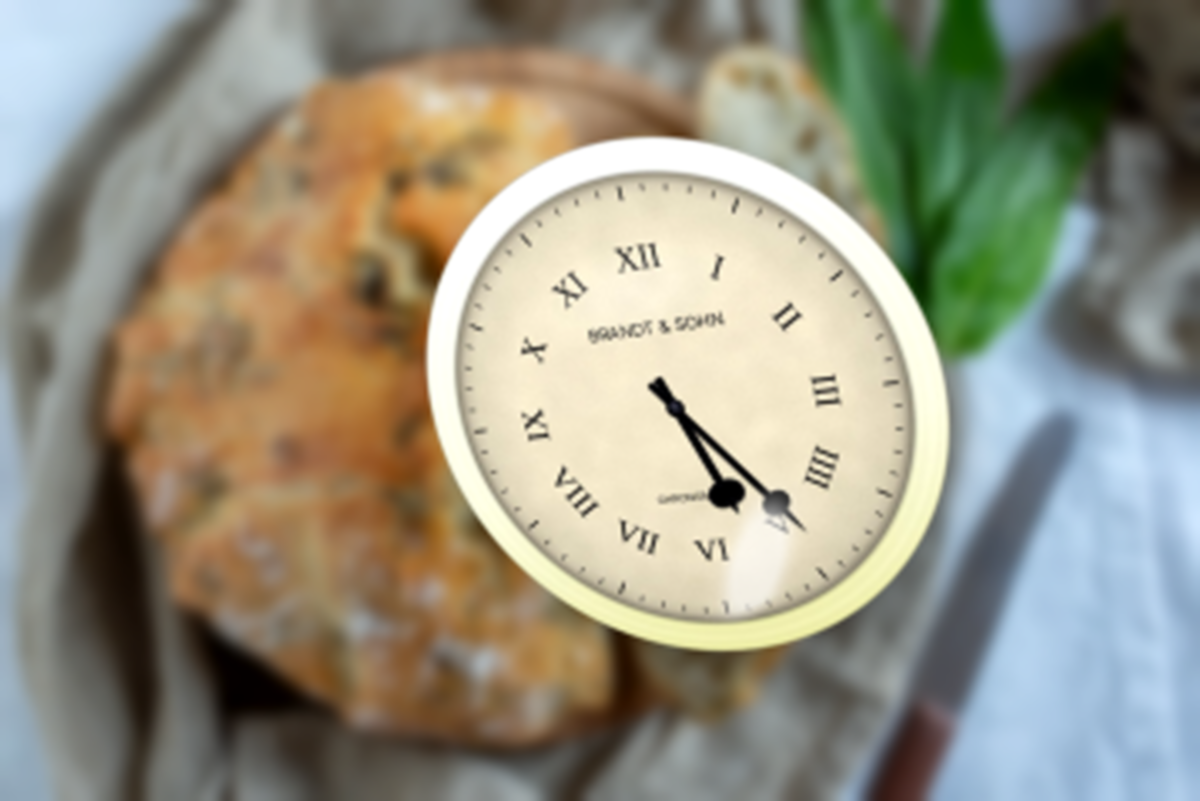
{"hour": 5, "minute": 24}
